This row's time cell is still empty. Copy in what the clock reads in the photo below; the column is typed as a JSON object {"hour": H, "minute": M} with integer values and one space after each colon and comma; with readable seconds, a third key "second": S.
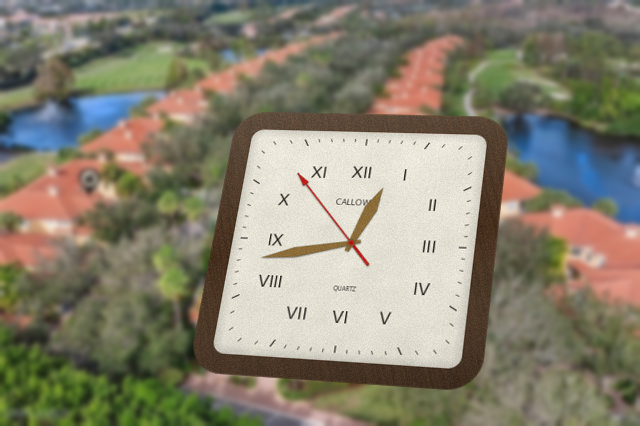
{"hour": 12, "minute": 42, "second": 53}
